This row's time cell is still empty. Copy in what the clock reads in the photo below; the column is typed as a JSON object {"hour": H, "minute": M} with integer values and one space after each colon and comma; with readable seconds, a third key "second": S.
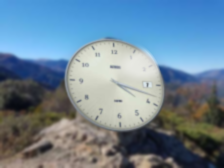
{"hour": 4, "minute": 18}
